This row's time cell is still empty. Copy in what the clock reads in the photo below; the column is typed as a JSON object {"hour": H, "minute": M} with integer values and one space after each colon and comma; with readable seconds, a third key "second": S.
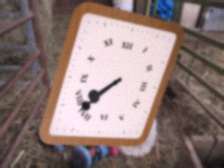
{"hour": 7, "minute": 37}
